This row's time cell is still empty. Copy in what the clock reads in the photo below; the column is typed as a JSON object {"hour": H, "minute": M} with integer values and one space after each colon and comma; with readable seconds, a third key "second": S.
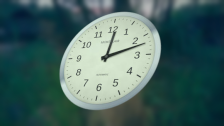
{"hour": 12, "minute": 12}
